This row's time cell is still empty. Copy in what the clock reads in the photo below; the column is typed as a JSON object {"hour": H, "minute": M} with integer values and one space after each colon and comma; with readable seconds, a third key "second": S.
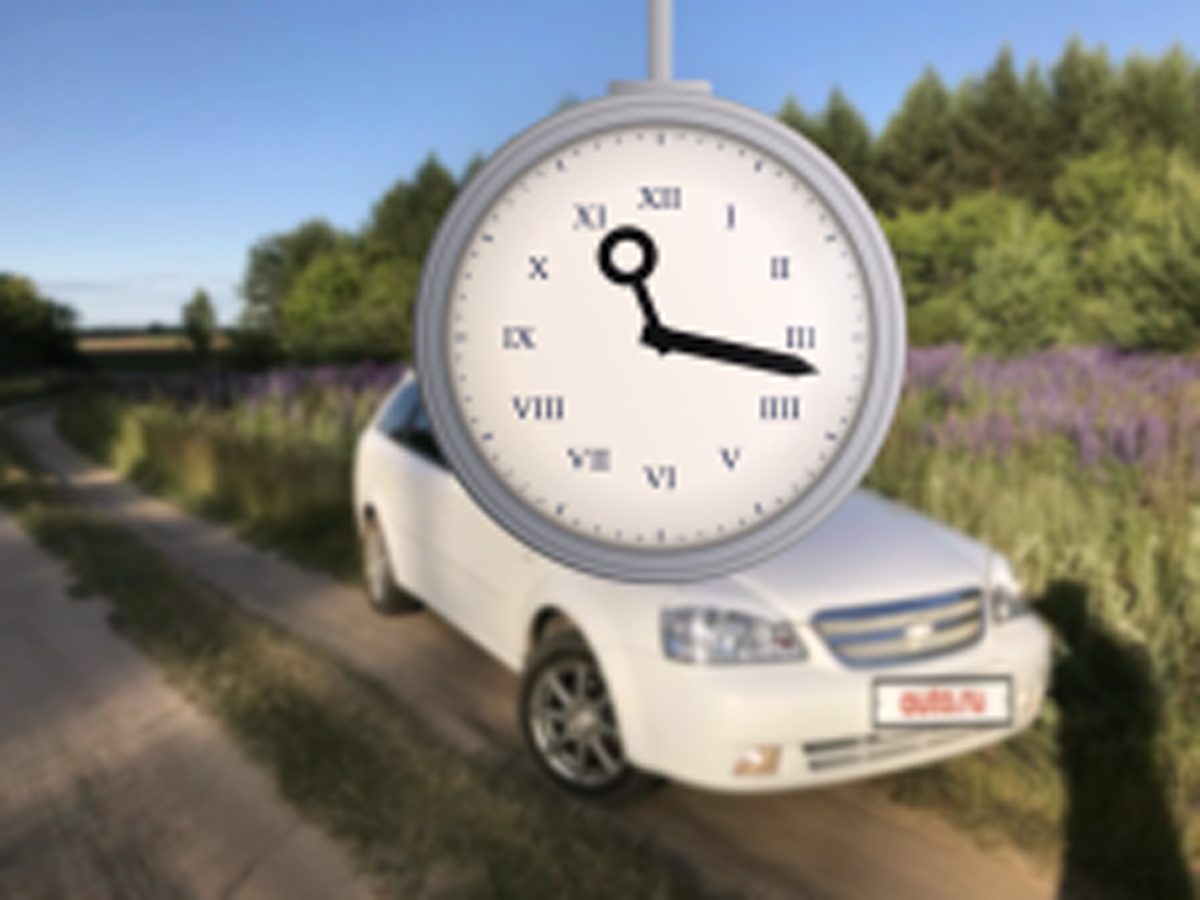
{"hour": 11, "minute": 17}
